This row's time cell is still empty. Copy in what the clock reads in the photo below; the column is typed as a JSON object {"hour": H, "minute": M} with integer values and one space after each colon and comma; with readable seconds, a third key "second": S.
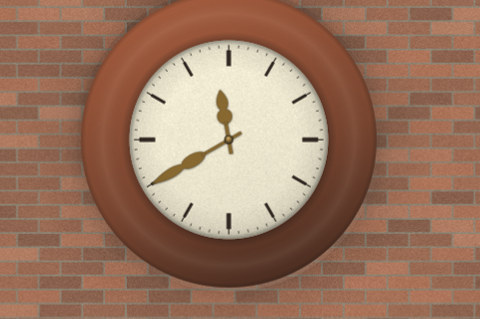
{"hour": 11, "minute": 40}
